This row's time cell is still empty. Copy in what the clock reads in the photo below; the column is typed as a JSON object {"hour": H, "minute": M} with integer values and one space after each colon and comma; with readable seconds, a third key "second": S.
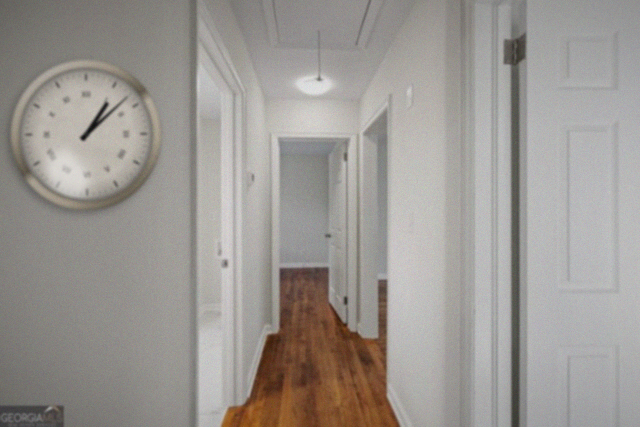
{"hour": 1, "minute": 8}
